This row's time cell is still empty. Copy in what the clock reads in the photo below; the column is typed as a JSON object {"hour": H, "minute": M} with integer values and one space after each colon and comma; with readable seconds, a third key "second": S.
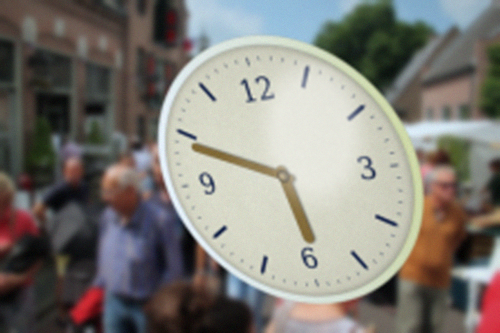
{"hour": 5, "minute": 49}
